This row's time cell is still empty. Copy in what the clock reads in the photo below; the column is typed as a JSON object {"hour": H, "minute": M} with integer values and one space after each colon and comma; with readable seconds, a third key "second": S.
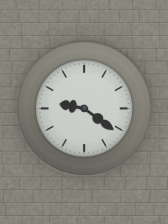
{"hour": 9, "minute": 21}
